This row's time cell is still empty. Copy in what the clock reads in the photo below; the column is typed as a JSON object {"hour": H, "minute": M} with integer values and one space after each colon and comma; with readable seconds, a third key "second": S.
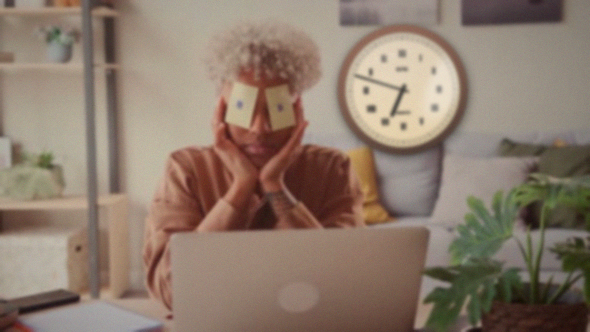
{"hour": 6, "minute": 48}
